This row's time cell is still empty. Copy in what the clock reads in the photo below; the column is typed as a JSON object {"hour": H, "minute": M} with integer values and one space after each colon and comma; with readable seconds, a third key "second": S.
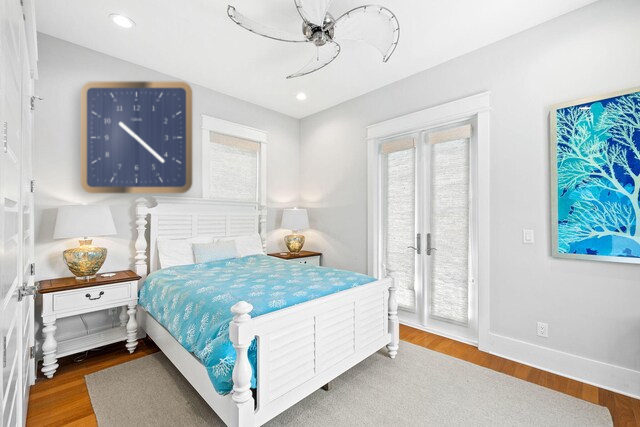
{"hour": 10, "minute": 22}
